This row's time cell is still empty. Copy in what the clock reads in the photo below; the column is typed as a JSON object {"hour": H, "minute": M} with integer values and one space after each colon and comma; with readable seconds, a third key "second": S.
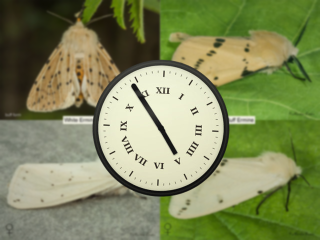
{"hour": 4, "minute": 54}
